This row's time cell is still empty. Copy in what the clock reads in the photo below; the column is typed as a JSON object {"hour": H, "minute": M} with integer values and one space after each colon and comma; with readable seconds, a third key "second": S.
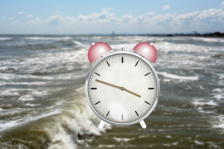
{"hour": 3, "minute": 48}
